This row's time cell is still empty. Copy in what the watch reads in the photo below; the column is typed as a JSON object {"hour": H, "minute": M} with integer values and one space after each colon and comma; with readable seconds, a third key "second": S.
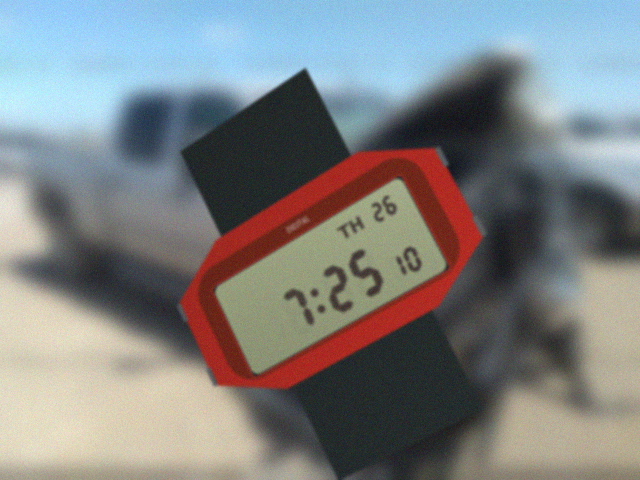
{"hour": 7, "minute": 25, "second": 10}
